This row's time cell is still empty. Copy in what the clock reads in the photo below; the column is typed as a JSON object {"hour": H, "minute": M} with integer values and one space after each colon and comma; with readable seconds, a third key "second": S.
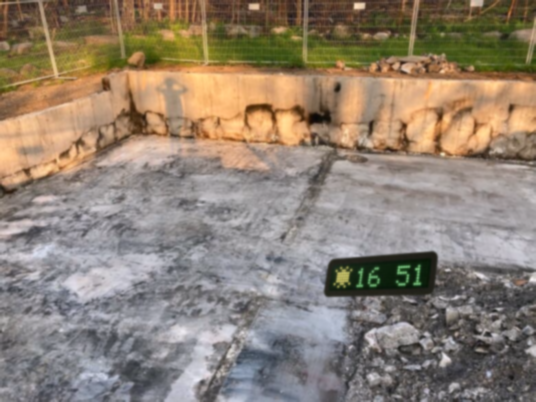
{"hour": 16, "minute": 51}
